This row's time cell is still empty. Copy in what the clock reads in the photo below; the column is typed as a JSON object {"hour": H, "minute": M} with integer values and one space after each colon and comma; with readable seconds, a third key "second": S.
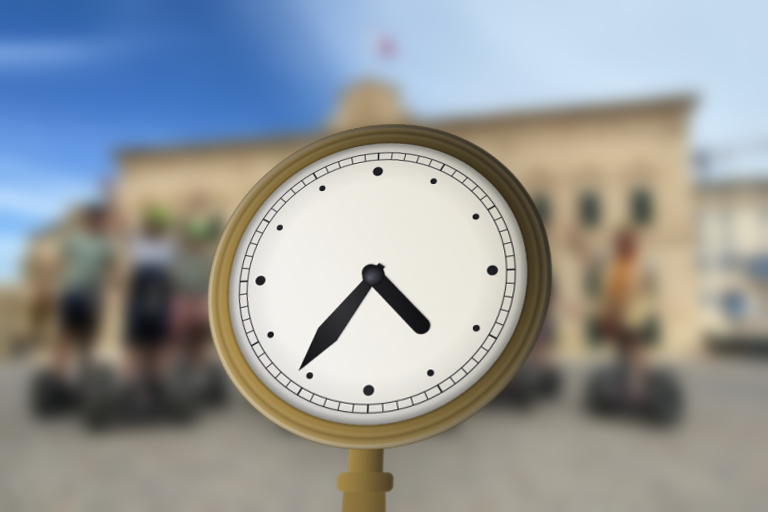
{"hour": 4, "minute": 36}
